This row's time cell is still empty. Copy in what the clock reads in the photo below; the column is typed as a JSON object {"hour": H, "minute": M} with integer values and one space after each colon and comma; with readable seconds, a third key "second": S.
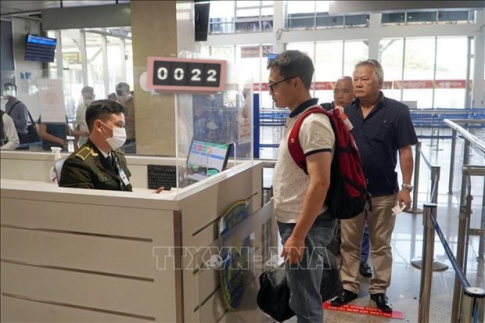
{"hour": 0, "minute": 22}
